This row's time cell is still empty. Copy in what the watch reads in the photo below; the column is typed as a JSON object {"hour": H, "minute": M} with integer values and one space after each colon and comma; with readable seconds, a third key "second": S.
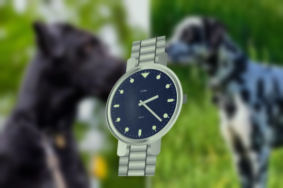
{"hour": 2, "minute": 22}
